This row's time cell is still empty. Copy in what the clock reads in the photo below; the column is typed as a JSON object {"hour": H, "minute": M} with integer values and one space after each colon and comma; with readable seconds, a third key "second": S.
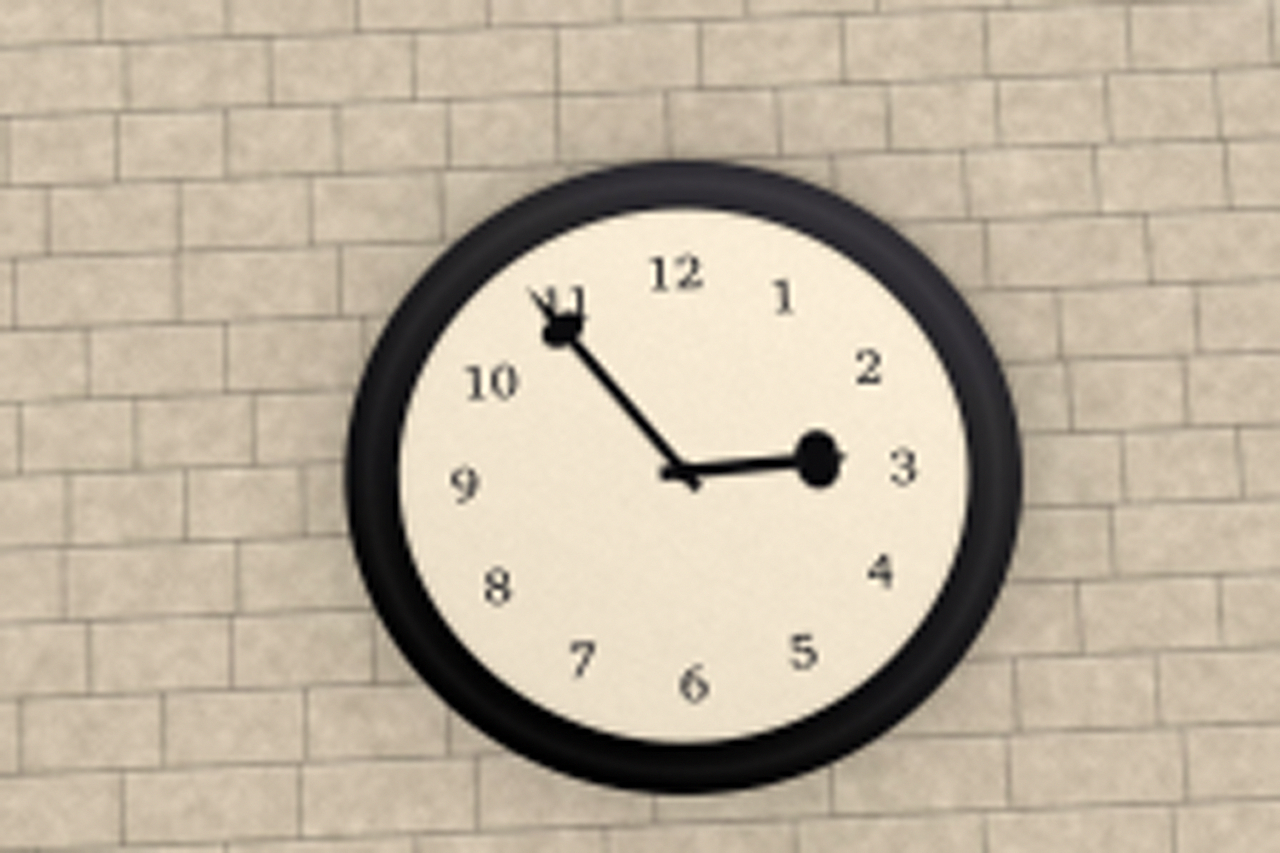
{"hour": 2, "minute": 54}
